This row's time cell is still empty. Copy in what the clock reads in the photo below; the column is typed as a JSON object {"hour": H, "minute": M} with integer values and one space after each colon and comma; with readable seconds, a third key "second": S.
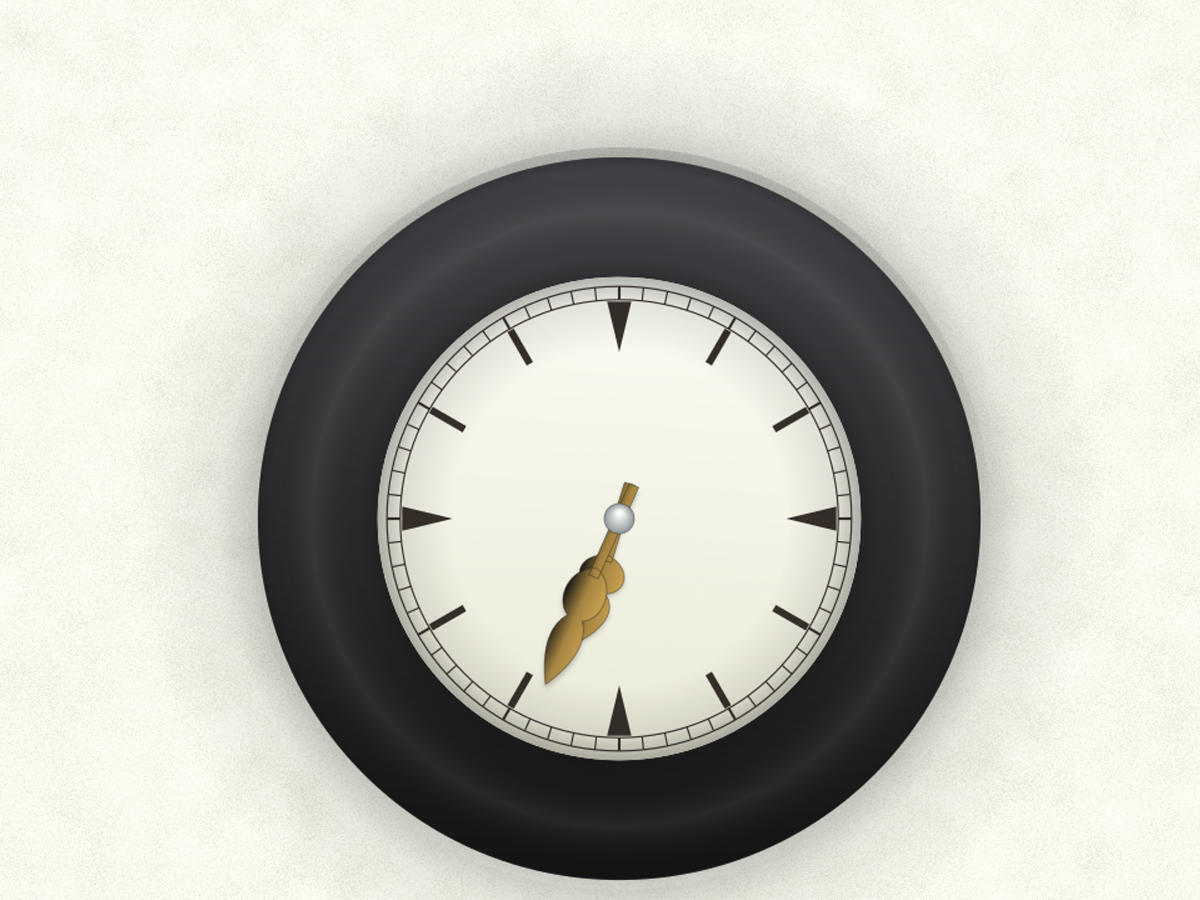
{"hour": 6, "minute": 34}
